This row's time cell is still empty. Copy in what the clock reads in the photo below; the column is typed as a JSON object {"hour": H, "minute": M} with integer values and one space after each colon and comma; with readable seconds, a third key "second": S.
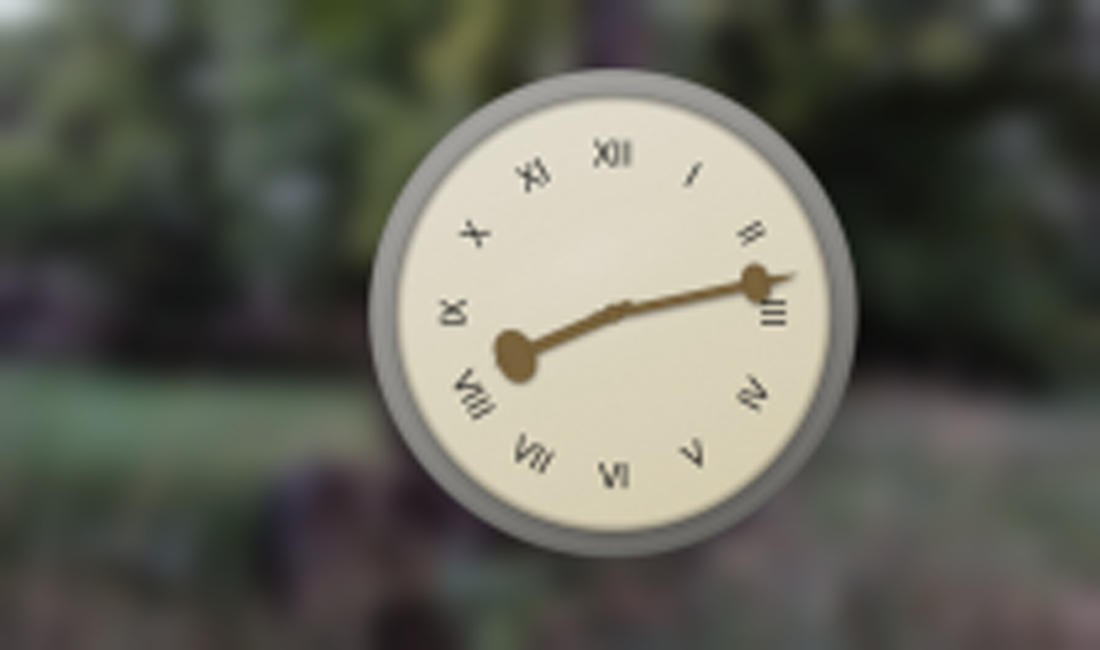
{"hour": 8, "minute": 13}
